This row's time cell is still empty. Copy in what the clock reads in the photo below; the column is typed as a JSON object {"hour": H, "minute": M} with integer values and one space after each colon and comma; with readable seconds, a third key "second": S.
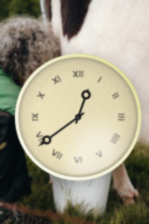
{"hour": 12, "minute": 39}
